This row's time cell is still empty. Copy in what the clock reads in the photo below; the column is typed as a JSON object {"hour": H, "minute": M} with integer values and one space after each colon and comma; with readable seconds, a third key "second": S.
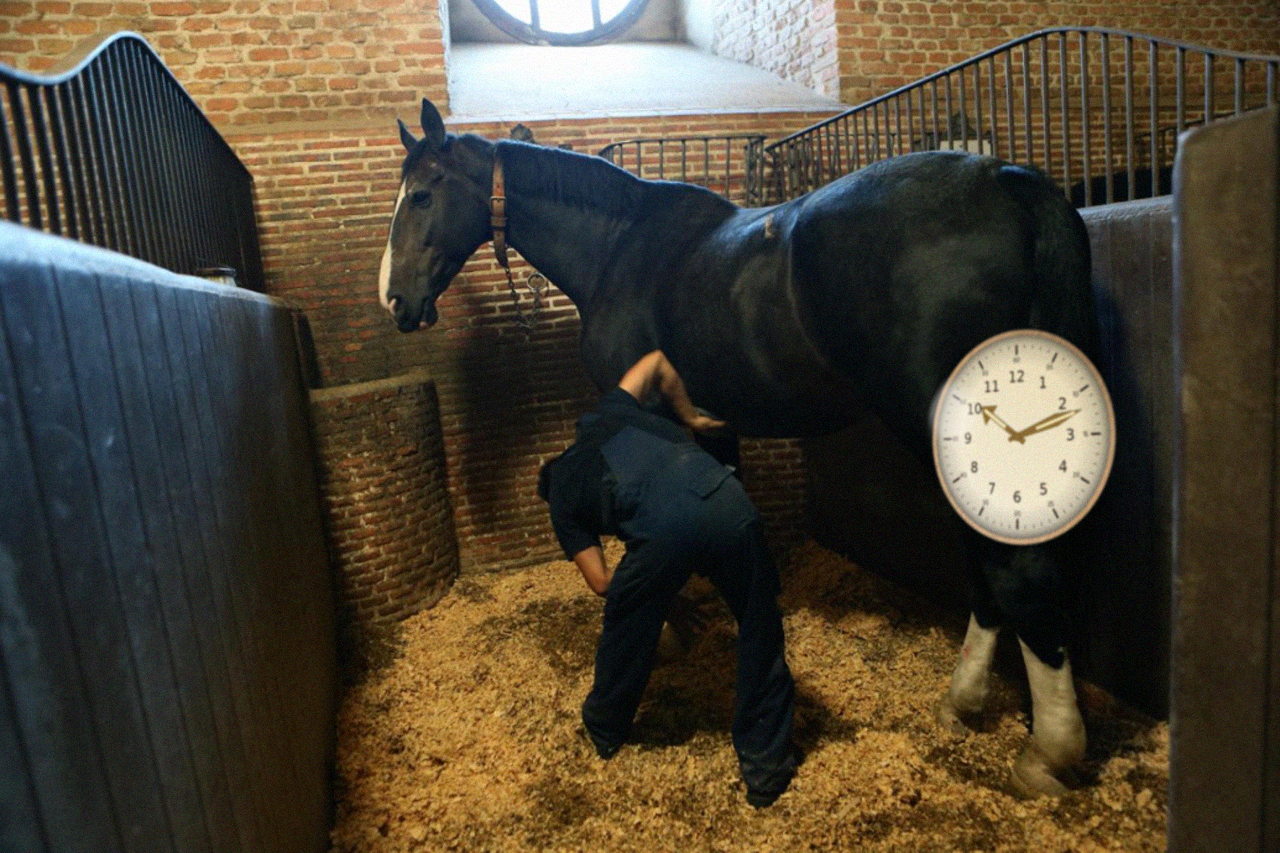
{"hour": 10, "minute": 12}
